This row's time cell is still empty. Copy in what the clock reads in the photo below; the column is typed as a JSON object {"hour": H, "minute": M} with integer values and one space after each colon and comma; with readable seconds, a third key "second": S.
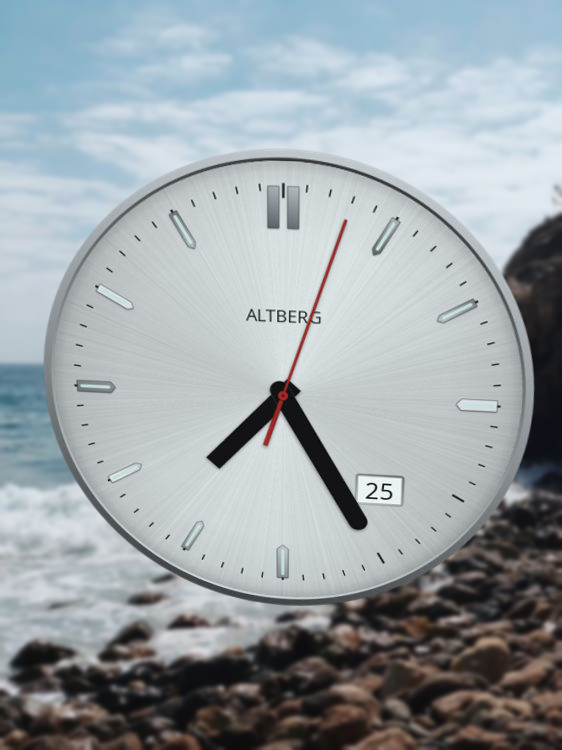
{"hour": 7, "minute": 25, "second": 3}
